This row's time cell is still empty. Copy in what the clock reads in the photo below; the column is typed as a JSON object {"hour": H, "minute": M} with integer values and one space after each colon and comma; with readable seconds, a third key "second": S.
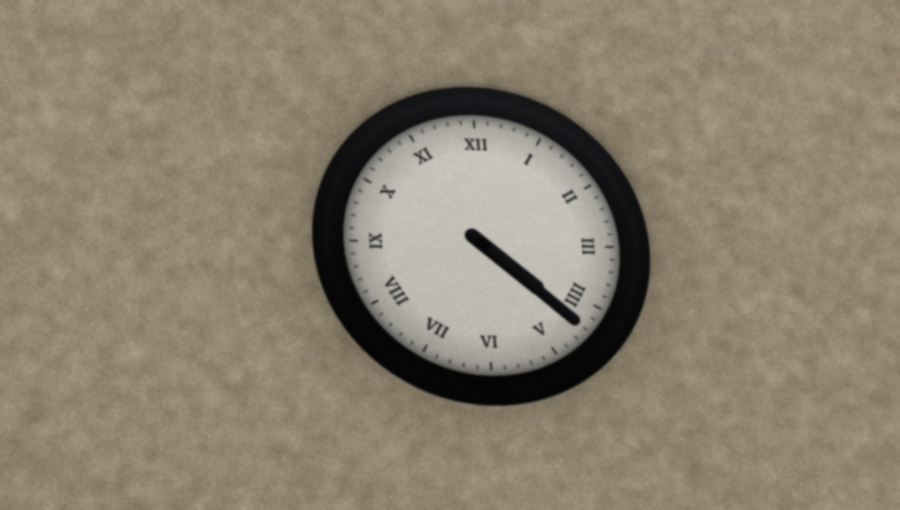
{"hour": 4, "minute": 22}
